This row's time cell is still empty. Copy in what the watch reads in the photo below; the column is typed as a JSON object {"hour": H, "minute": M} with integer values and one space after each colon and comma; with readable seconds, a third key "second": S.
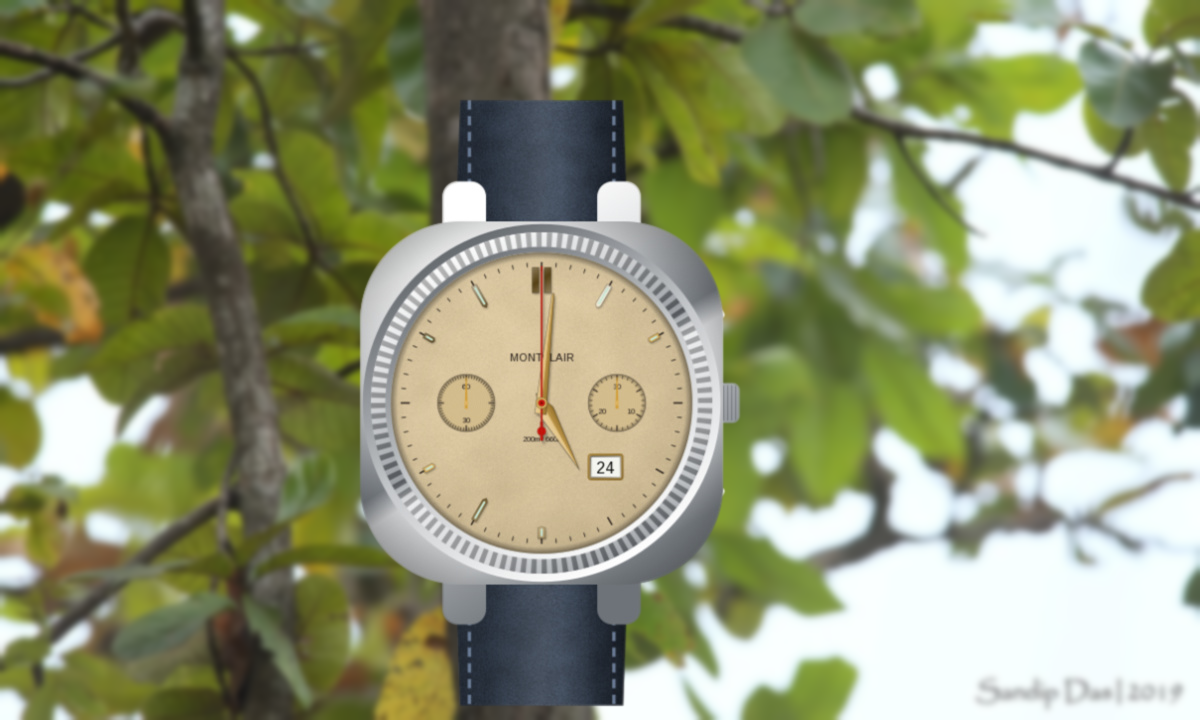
{"hour": 5, "minute": 1}
